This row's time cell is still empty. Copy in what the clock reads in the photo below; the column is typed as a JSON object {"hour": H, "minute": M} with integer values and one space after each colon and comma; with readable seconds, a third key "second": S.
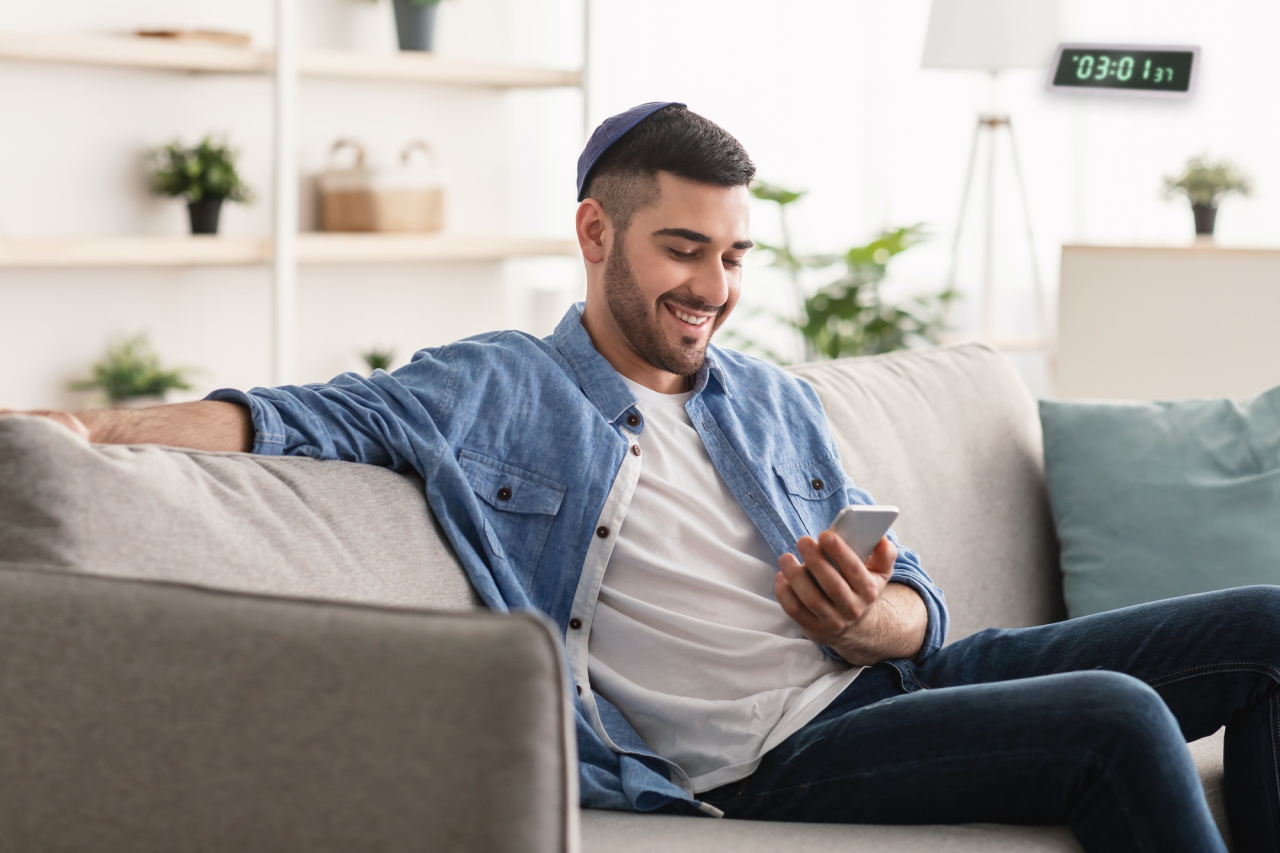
{"hour": 3, "minute": 1, "second": 37}
